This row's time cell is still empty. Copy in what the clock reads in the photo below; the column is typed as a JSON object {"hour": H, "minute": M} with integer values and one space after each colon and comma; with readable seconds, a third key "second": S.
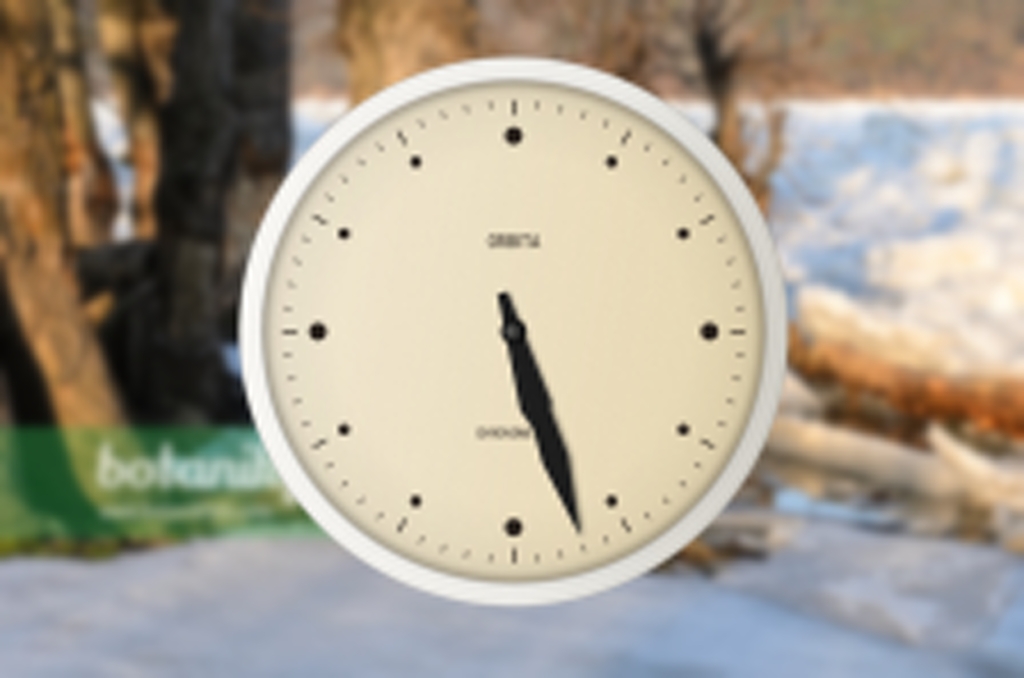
{"hour": 5, "minute": 27}
